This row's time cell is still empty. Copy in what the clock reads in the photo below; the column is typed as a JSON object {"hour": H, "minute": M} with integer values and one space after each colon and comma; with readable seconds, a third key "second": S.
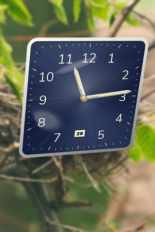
{"hour": 11, "minute": 14}
